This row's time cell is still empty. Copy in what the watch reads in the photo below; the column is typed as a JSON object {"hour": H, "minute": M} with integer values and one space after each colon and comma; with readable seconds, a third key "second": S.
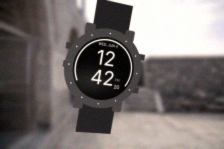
{"hour": 12, "minute": 42}
